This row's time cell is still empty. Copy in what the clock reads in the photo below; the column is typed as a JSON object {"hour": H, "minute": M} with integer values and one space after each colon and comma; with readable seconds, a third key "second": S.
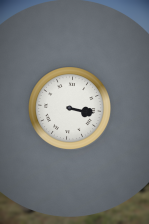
{"hour": 3, "minute": 16}
